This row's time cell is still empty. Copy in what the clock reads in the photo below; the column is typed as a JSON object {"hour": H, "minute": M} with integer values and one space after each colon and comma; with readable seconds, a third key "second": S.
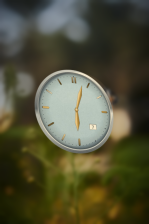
{"hour": 6, "minute": 3}
